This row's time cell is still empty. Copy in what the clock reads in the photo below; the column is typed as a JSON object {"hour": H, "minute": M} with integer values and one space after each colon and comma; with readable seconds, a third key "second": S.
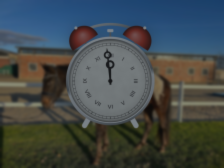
{"hour": 11, "minute": 59}
